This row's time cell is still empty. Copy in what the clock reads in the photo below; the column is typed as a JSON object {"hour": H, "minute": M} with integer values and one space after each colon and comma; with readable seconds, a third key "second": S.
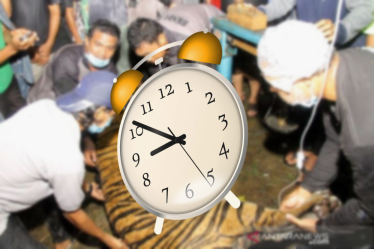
{"hour": 8, "minute": 51, "second": 26}
